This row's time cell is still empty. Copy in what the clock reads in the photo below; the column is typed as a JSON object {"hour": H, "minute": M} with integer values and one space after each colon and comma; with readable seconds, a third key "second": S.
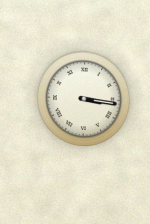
{"hour": 3, "minute": 16}
